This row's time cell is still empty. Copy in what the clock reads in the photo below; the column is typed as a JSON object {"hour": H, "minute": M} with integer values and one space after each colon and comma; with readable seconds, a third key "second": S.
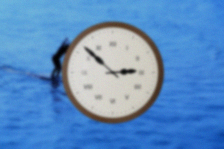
{"hour": 2, "minute": 52}
